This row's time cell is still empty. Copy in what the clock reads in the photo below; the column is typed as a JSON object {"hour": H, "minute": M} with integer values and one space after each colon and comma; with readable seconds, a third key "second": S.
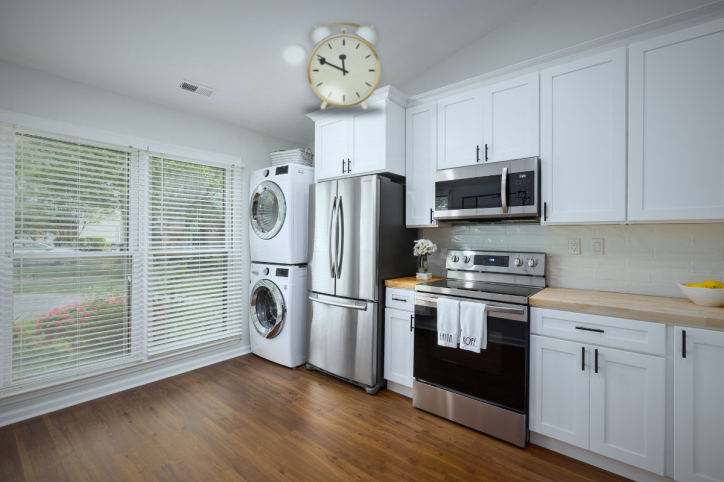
{"hour": 11, "minute": 49}
